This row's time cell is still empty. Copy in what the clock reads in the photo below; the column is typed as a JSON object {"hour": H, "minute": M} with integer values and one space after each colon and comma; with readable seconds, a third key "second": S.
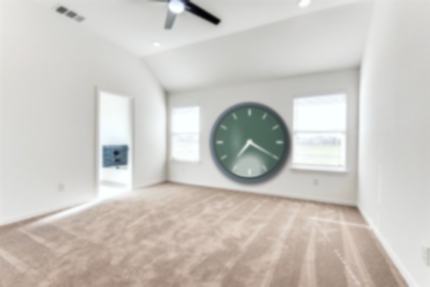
{"hour": 7, "minute": 20}
